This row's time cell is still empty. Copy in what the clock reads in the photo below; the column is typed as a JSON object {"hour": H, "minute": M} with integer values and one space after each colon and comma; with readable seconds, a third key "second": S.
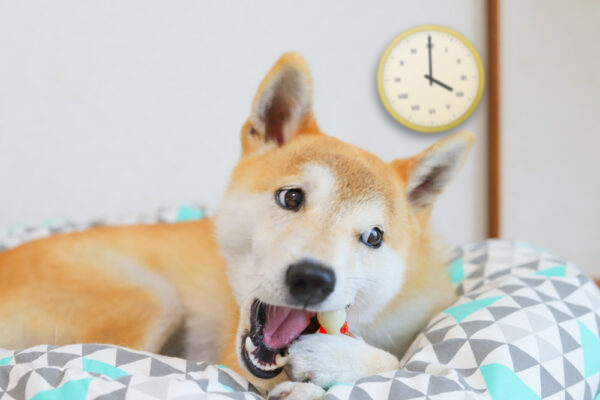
{"hour": 4, "minute": 0}
